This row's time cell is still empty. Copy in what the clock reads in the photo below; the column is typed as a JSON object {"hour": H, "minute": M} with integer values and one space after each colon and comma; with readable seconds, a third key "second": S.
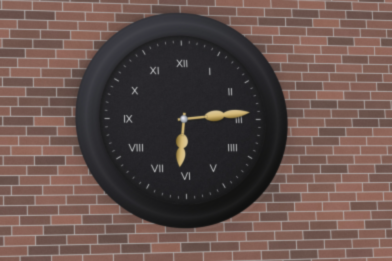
{"hour": 6, "minute": 14}
